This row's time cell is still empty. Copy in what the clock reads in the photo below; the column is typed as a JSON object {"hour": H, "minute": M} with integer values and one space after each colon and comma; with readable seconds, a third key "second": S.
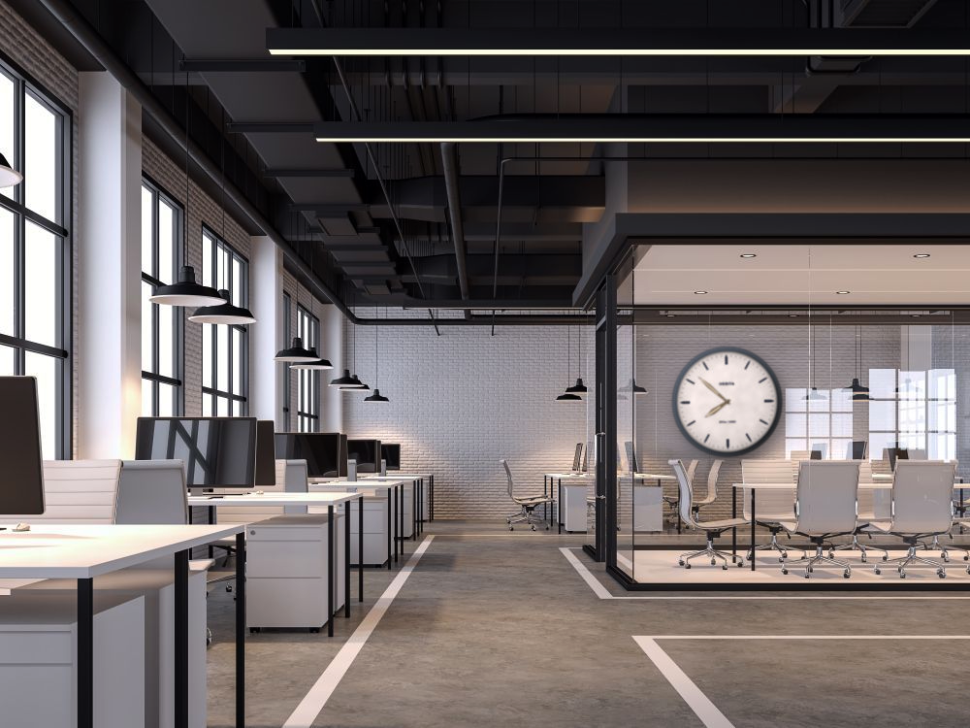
{"hour": 7, "minute": 52}
